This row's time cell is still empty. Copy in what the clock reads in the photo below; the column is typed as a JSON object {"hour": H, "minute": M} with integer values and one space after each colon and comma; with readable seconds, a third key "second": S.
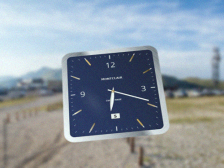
{"hour": 6, "minute": 19}
